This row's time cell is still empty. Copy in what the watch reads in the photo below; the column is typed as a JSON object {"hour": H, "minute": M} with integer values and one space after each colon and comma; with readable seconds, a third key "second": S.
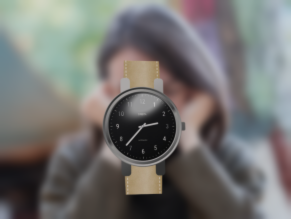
{"hour": 2, "minute": 37}
